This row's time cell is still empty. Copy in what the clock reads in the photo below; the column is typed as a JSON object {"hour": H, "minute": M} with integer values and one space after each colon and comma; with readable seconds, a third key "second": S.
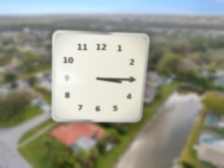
{"hour": 3, "minute": 15}
